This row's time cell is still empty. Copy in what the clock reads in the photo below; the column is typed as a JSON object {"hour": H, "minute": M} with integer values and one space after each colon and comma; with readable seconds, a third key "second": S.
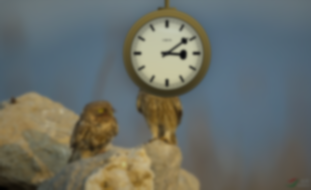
{"hour": 3, "minute": 9}
